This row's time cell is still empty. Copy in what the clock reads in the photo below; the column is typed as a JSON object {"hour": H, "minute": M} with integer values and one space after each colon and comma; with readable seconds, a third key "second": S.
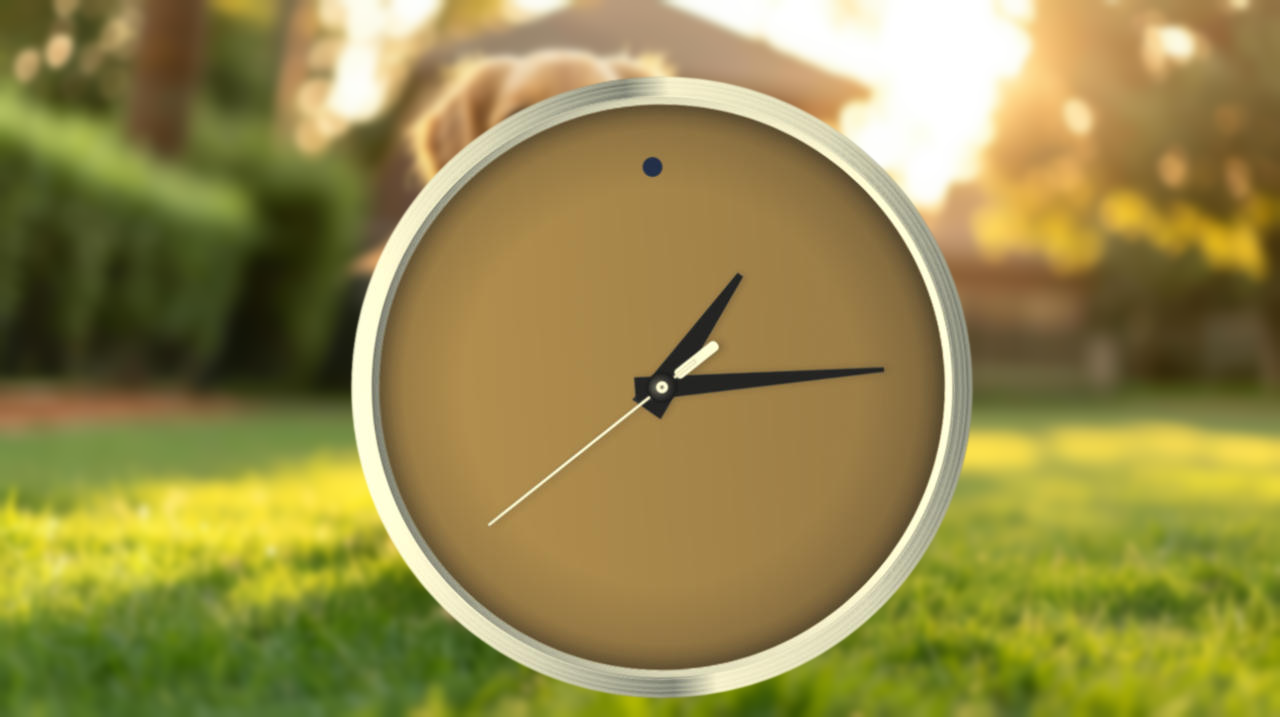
{"hour": 1, "minute": 14, "second": 39}
